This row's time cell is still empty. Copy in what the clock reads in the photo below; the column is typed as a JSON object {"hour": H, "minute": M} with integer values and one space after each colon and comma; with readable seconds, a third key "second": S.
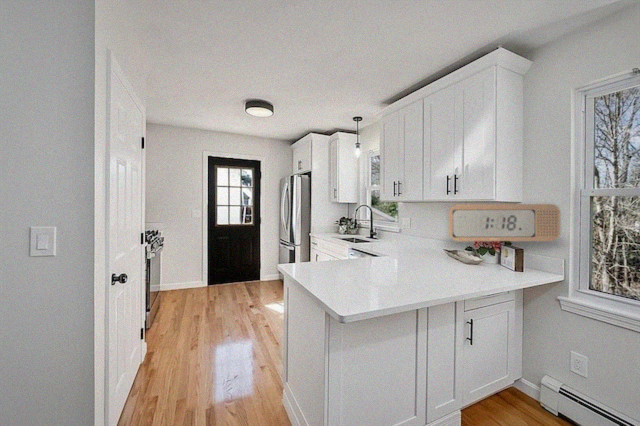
{"hour": 1, "minute": 18}
